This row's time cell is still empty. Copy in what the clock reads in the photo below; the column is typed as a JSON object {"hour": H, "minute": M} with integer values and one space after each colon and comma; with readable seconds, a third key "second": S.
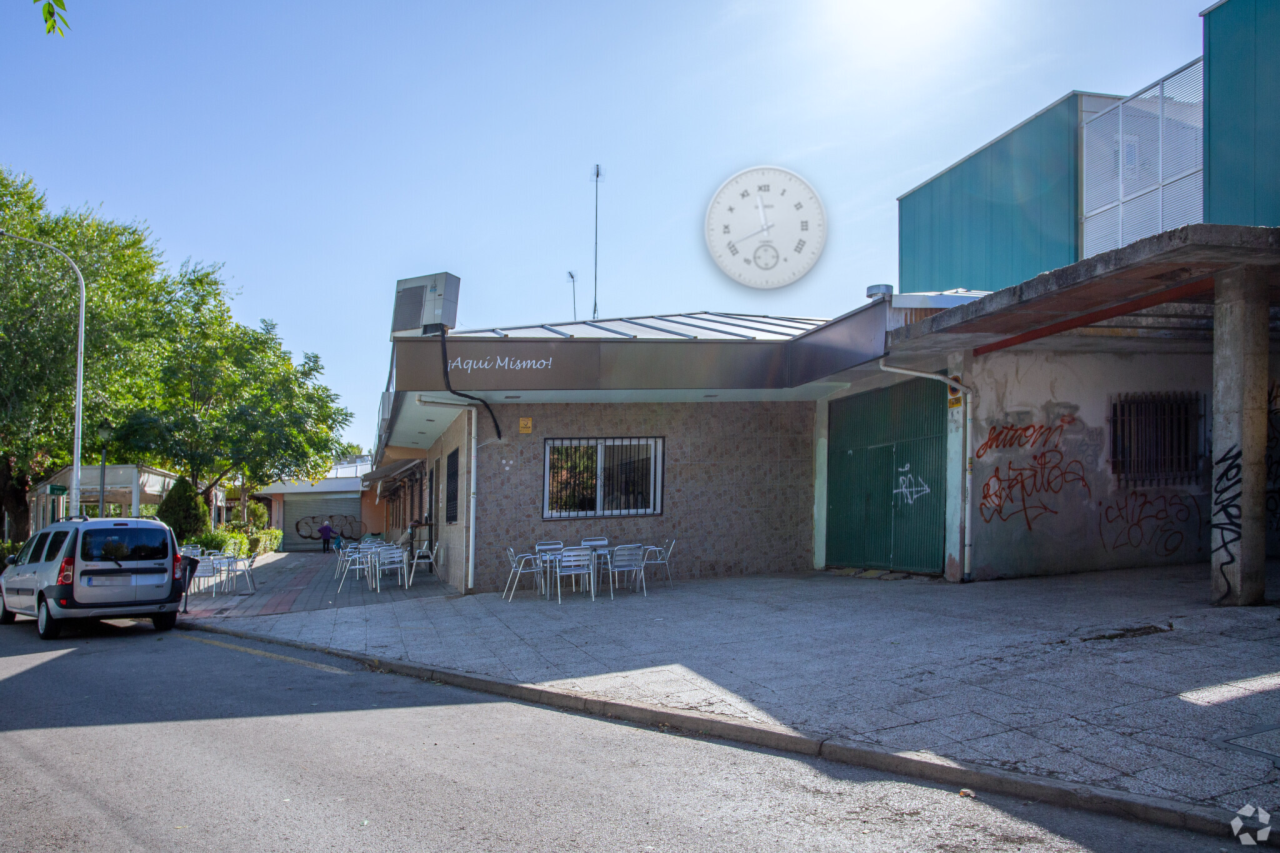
{"hour": 11, "minute": 41}
